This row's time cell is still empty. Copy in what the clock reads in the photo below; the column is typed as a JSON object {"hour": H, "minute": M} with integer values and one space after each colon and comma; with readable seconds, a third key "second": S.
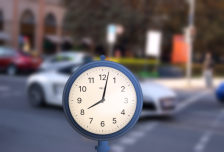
{"hour": 8, "minute": 2}
